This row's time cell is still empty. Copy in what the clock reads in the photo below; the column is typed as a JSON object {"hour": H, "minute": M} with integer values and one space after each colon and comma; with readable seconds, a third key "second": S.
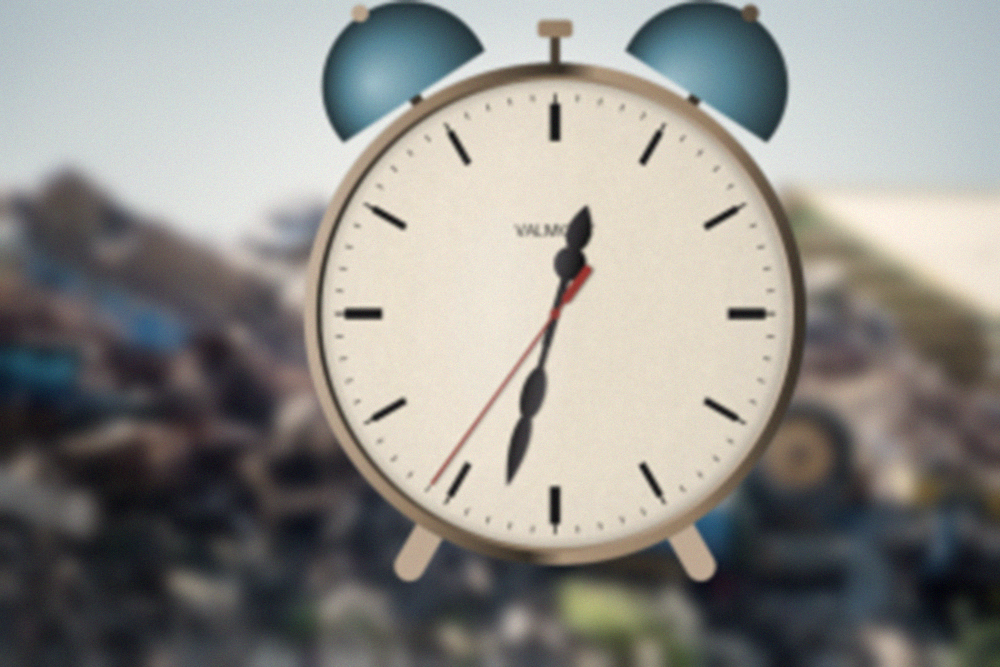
{"hour": 12, "minute": 32, "second": 36}
